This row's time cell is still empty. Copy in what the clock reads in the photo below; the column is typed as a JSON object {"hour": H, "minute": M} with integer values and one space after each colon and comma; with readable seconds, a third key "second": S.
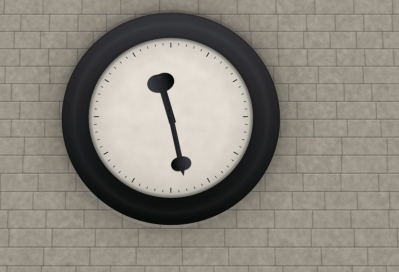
{"hour": 11, "minute": 28}
